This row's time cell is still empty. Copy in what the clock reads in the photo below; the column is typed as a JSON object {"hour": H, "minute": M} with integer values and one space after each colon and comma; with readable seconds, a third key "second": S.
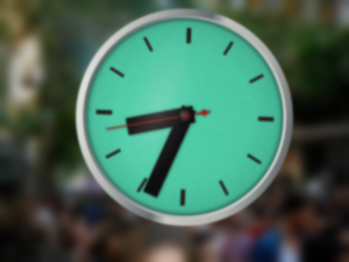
{"hour": 8, "minute": 33, "second": 43}
